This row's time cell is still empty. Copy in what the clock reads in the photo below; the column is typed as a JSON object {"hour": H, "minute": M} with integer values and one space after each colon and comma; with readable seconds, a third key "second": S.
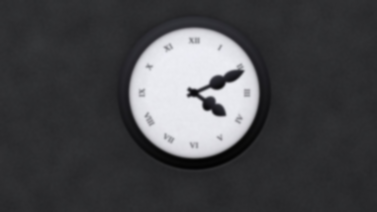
{"hour": 4, "minute": 11}
